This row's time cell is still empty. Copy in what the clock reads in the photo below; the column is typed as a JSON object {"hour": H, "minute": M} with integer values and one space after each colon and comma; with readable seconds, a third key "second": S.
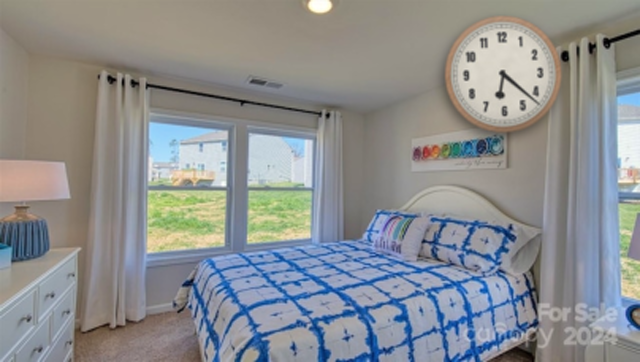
{"hour": 6, "minute": 22}
